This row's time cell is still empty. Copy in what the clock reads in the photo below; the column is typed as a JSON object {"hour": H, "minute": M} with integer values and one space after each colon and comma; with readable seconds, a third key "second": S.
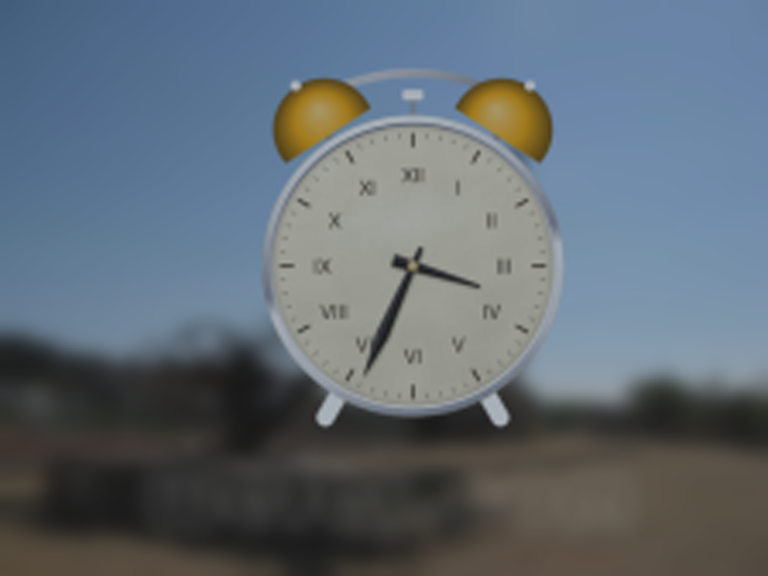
{"hour": 3, "minute": 34}
